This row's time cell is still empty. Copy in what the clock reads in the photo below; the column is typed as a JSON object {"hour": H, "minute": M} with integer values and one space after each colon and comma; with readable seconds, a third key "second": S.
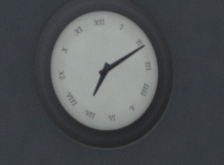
{"hour": 7, "minute": 11}
